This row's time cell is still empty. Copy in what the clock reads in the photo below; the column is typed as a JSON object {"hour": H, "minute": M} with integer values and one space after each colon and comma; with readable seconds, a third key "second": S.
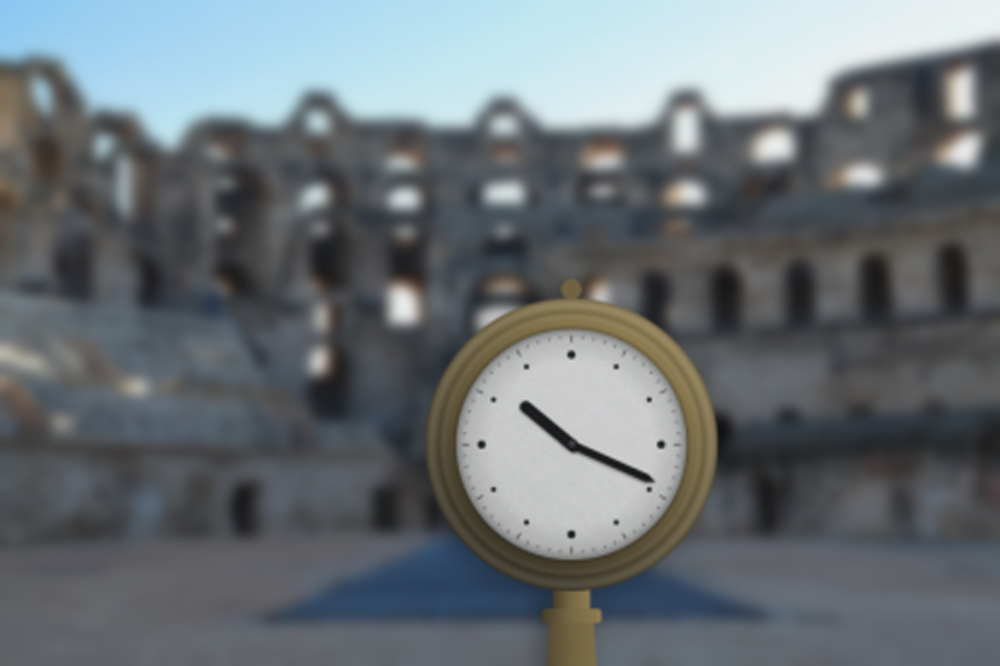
{"hour": 10, "minute": 19}
